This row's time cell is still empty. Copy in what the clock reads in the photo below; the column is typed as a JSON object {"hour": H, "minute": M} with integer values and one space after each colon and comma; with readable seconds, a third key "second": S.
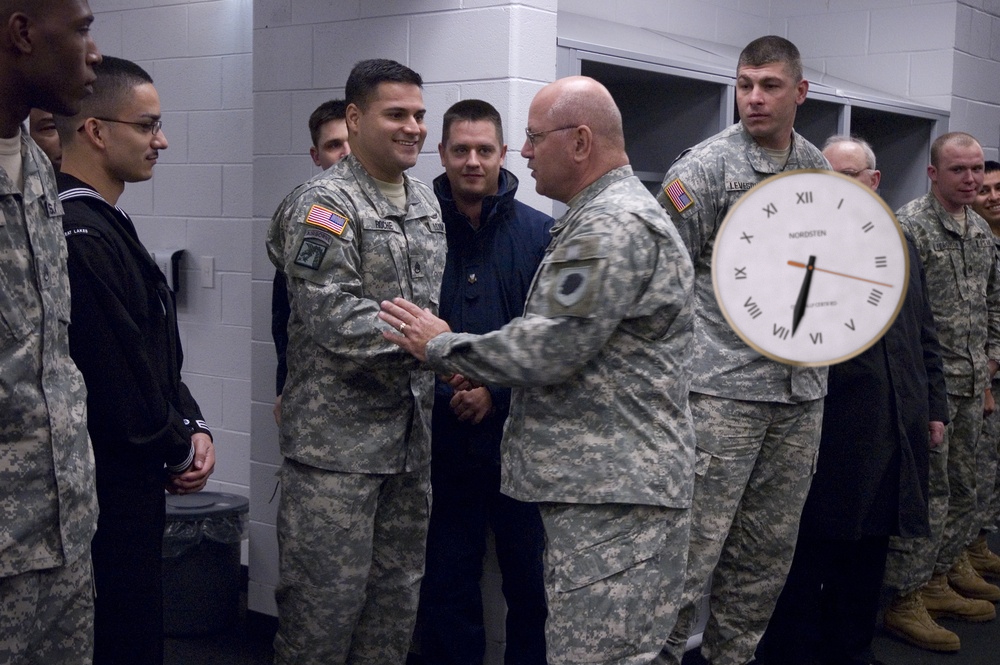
{"hour": 6, "minute": 33, "second": 18}
